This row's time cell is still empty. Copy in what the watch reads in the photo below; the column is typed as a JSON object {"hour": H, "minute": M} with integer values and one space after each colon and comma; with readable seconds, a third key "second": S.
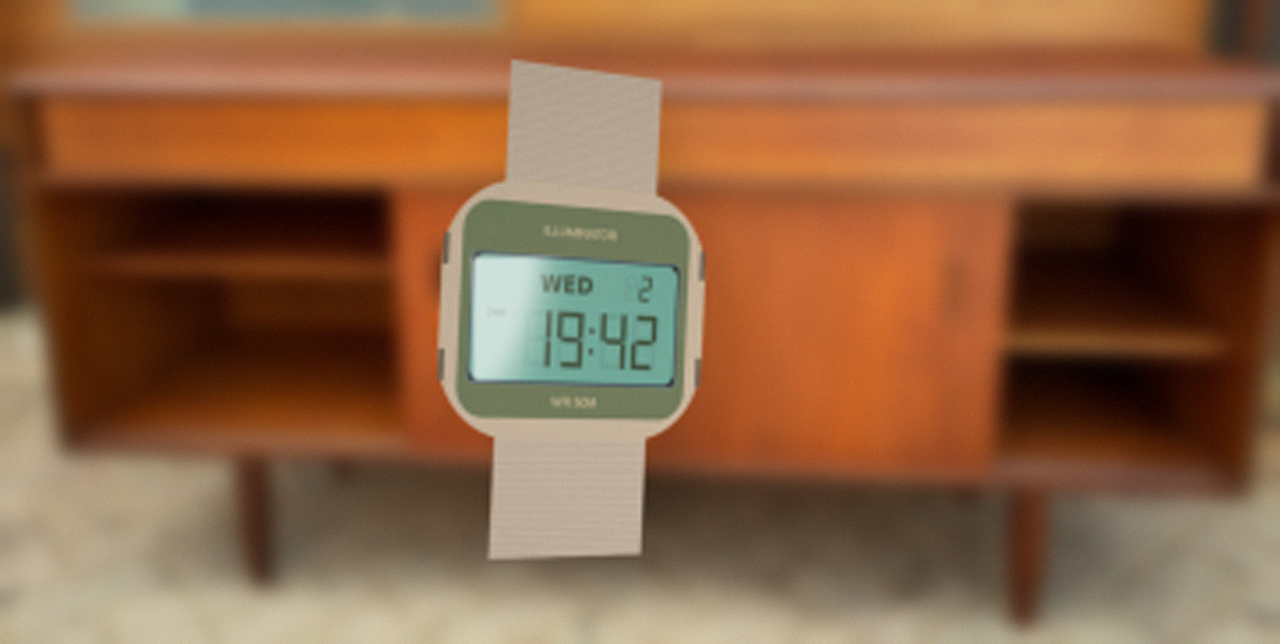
{"hour": 19, "minute": 42}
